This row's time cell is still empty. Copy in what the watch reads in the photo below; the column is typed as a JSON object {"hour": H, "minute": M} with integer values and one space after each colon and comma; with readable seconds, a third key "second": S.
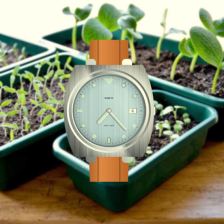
{"hour": 7, "minute": 23}
